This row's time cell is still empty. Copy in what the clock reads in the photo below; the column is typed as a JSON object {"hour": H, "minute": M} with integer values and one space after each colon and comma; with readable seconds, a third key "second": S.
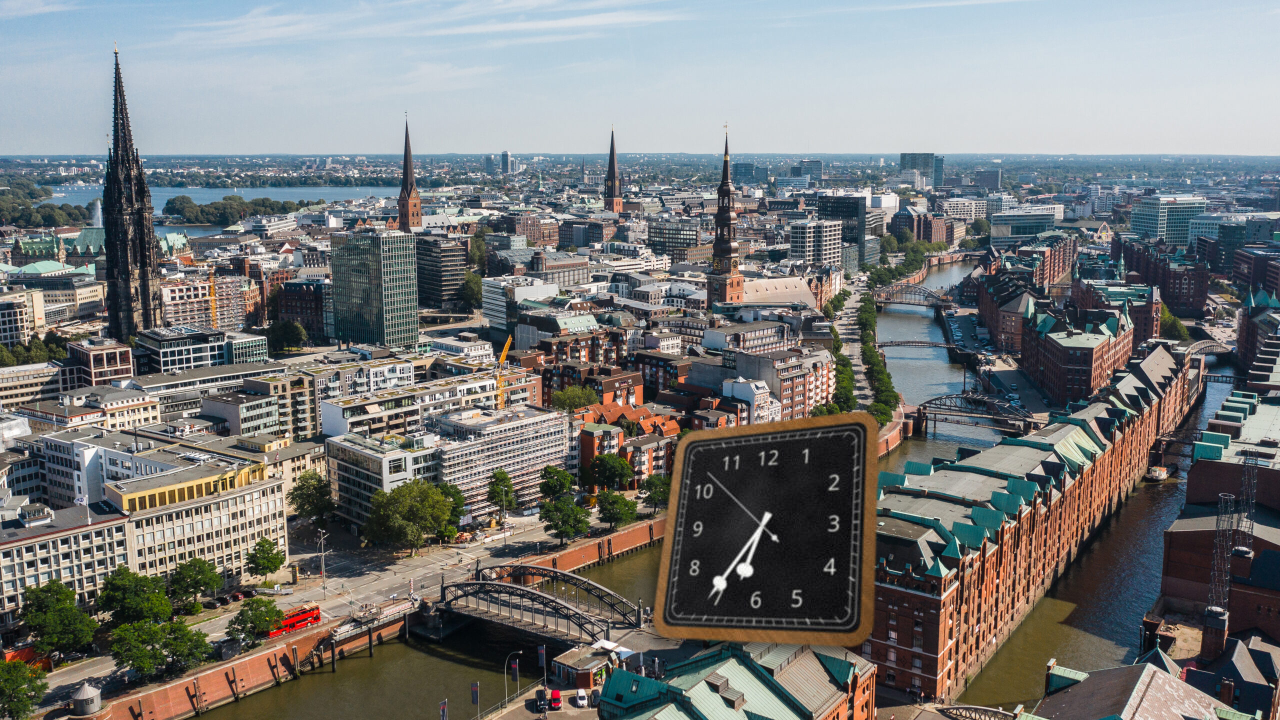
{"hour": 6, "minute": 35, "second": 52}
